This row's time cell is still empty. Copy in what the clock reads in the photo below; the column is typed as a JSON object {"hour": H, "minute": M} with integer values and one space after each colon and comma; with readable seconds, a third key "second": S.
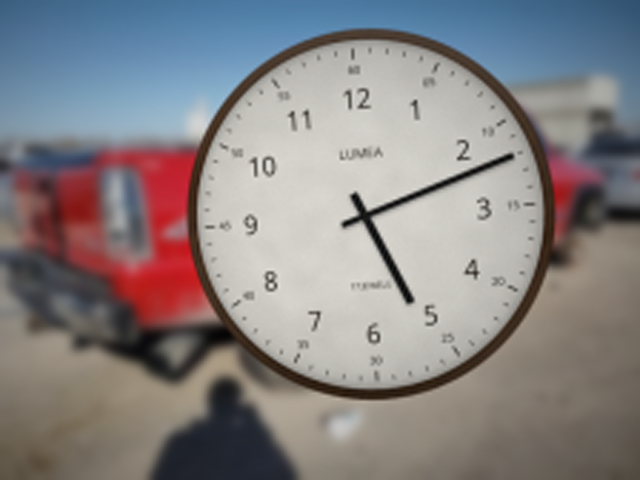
{"hour": 5, "minute": 12}
